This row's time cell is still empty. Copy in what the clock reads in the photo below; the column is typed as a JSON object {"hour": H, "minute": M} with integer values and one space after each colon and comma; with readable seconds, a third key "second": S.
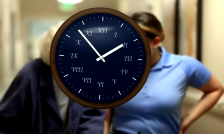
{"hour": 1, "minute": 53}
